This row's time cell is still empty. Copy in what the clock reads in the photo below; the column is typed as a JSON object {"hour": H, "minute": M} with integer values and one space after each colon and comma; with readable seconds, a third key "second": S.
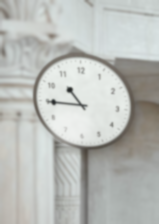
{"hour": 10, "minute": 45}
